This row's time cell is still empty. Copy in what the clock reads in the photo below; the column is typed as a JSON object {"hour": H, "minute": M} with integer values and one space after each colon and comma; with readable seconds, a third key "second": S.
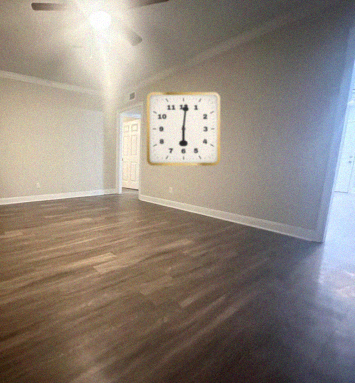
{"hour": 6, "minute": 1}
